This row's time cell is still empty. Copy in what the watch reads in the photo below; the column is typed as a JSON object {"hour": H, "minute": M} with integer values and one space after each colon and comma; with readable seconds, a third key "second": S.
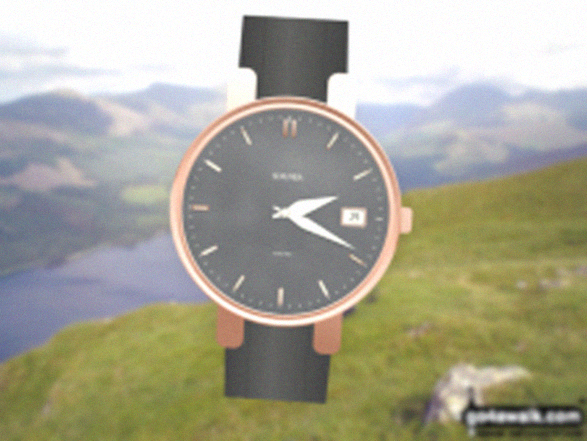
{"hour": 2, "minute": 19}
